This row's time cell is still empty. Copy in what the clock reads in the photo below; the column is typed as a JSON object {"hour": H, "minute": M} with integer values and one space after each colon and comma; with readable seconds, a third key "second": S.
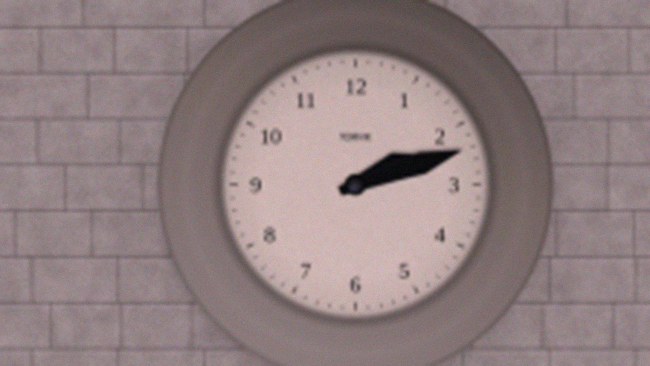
{"hour": 2, "minute": 12}
